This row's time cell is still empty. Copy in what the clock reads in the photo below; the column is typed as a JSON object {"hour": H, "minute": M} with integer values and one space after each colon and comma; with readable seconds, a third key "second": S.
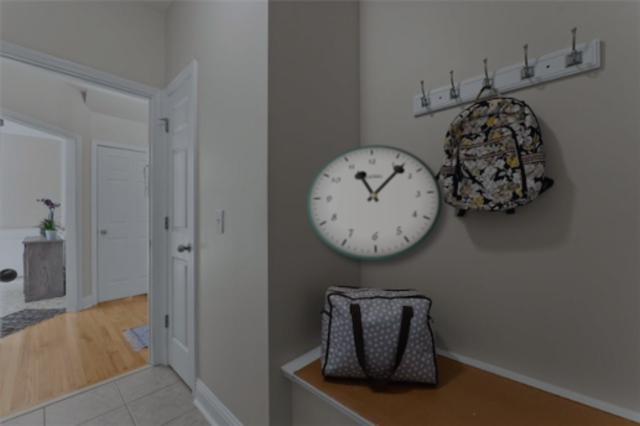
{"hour": 11, "minute": 7}
